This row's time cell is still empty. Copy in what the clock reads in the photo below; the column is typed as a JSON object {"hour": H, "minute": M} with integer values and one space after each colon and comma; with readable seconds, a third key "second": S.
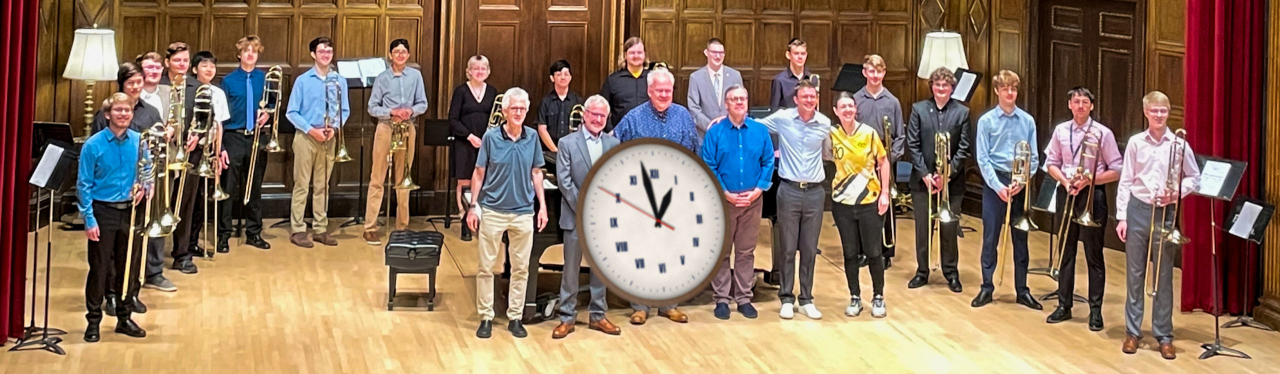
{"hour": 12, "minute": 57, "second": 50}
